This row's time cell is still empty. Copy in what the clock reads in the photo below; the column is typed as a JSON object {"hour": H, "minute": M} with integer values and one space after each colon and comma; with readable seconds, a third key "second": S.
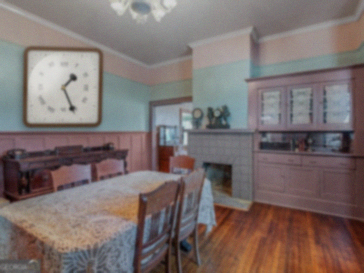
{"hour": 1, "minute": 26}
